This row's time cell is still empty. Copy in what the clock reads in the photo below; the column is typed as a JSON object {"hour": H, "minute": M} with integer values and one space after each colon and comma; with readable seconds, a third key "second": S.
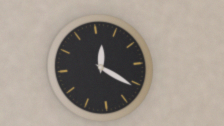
{"hour": 12, "minute": 21}
